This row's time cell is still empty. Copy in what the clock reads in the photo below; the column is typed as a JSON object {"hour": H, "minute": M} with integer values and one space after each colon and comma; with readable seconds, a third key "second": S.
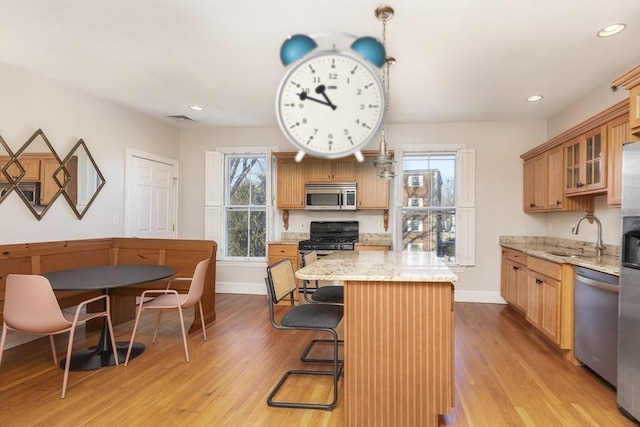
{"hour": 10, "minute": 48}
